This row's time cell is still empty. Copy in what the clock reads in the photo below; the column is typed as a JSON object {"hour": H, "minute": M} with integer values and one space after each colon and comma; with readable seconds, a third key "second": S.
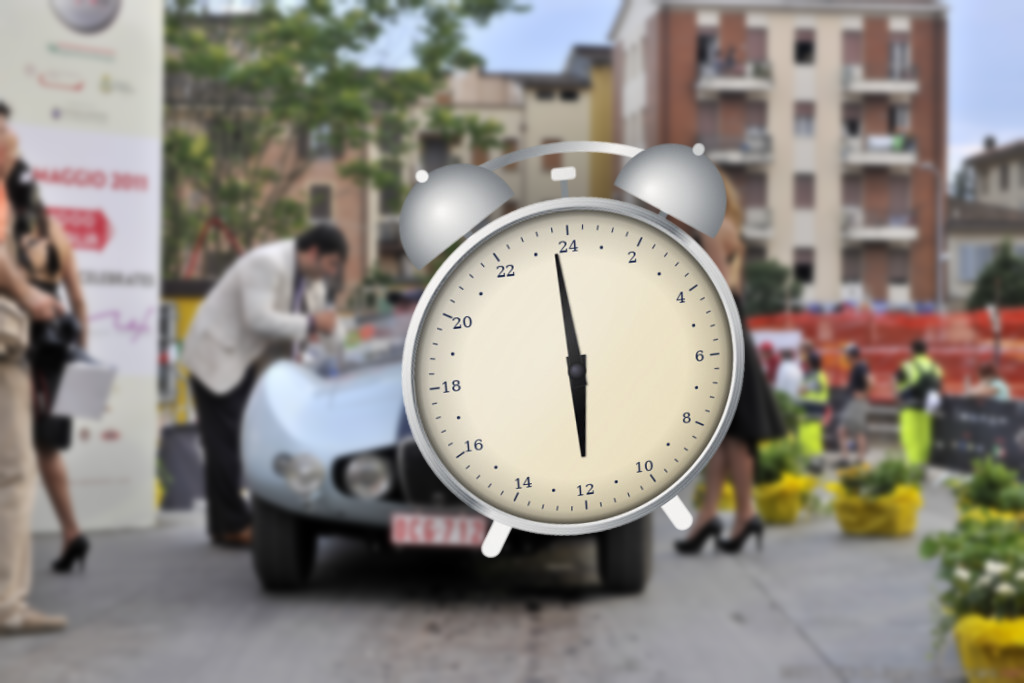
{"hour": 11, "minute": 59}
